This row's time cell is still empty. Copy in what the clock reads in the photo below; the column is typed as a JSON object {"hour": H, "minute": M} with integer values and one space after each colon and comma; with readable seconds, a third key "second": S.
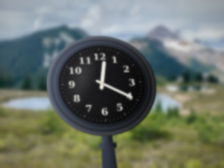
{"hour": 12, "minute": 20}
